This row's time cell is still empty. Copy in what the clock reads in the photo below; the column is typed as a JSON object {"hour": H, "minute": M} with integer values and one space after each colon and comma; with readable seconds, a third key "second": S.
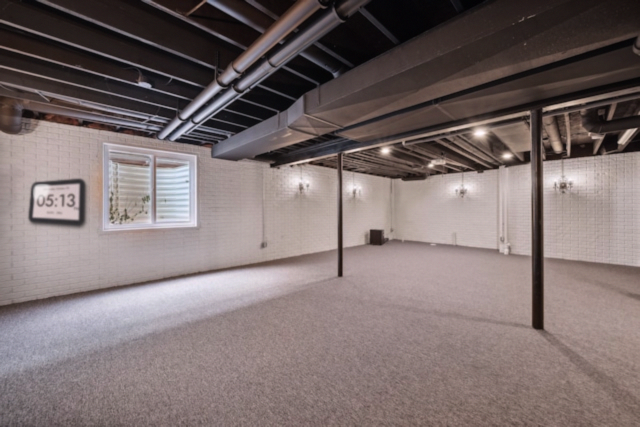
{"hour": 5, "minute": 13}
